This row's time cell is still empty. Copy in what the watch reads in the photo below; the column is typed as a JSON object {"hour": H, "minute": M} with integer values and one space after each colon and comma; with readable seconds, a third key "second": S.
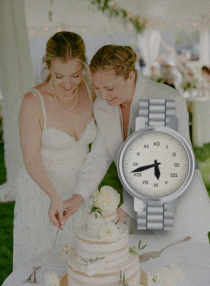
{"hour": 5, "minute": 42}
